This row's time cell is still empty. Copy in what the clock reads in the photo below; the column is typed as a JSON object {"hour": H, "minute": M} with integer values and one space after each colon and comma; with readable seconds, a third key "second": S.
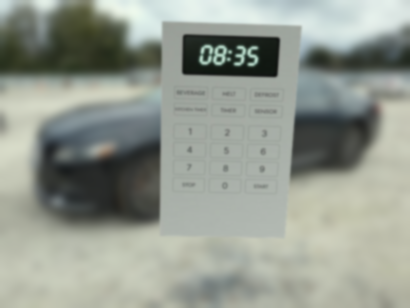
{"hour": 8, "minute": 35}
